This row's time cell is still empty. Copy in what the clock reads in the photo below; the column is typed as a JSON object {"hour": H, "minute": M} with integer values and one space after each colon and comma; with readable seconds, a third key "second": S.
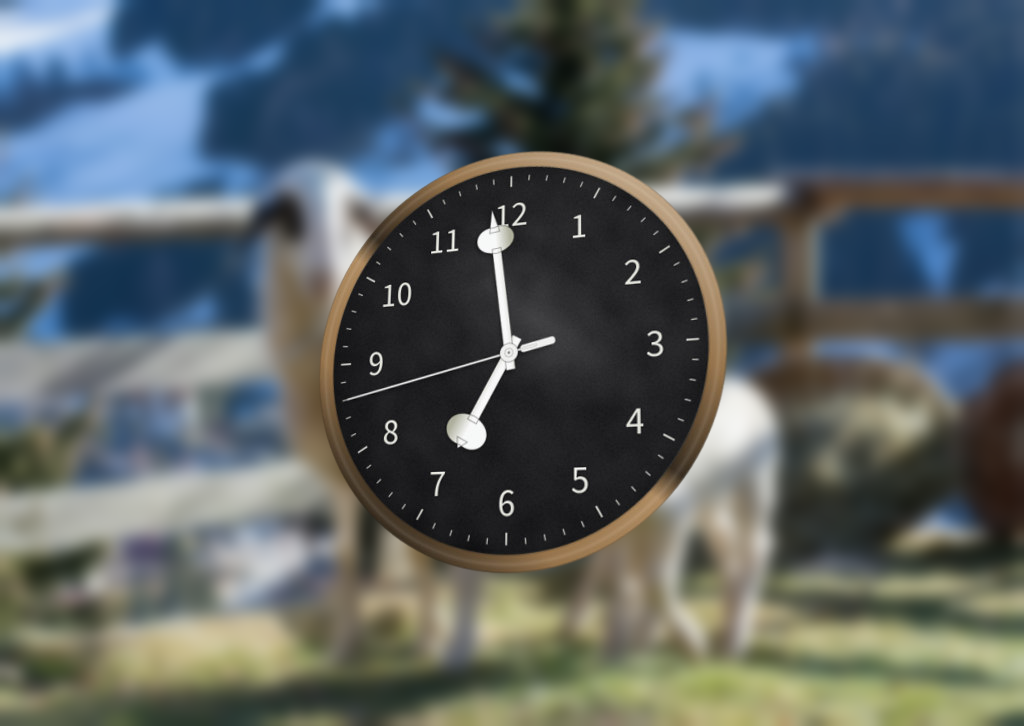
{"hour": 6, "minute": 58, "second": 43}
